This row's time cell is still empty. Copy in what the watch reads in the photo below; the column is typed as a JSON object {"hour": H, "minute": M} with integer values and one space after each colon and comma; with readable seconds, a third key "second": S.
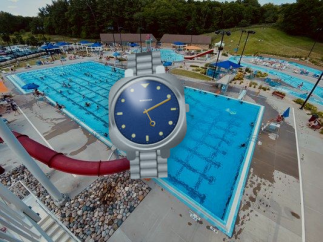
{"hour": 5, "minute": 11}
